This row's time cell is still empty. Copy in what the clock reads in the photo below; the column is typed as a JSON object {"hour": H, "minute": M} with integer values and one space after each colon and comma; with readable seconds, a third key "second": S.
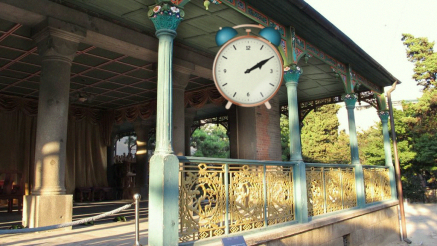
{"hour": 2, "minute": 10}
